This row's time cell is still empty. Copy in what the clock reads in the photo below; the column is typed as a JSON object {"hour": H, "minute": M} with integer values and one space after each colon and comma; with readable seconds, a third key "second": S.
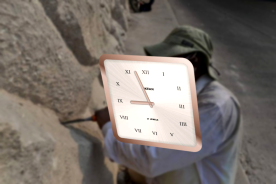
{"hour": 8, "minute": 57}
